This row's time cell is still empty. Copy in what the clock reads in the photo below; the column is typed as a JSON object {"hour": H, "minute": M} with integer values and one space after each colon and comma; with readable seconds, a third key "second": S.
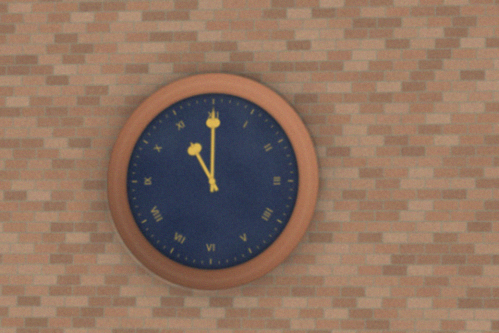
{"hour": 11, "minute": 0}
